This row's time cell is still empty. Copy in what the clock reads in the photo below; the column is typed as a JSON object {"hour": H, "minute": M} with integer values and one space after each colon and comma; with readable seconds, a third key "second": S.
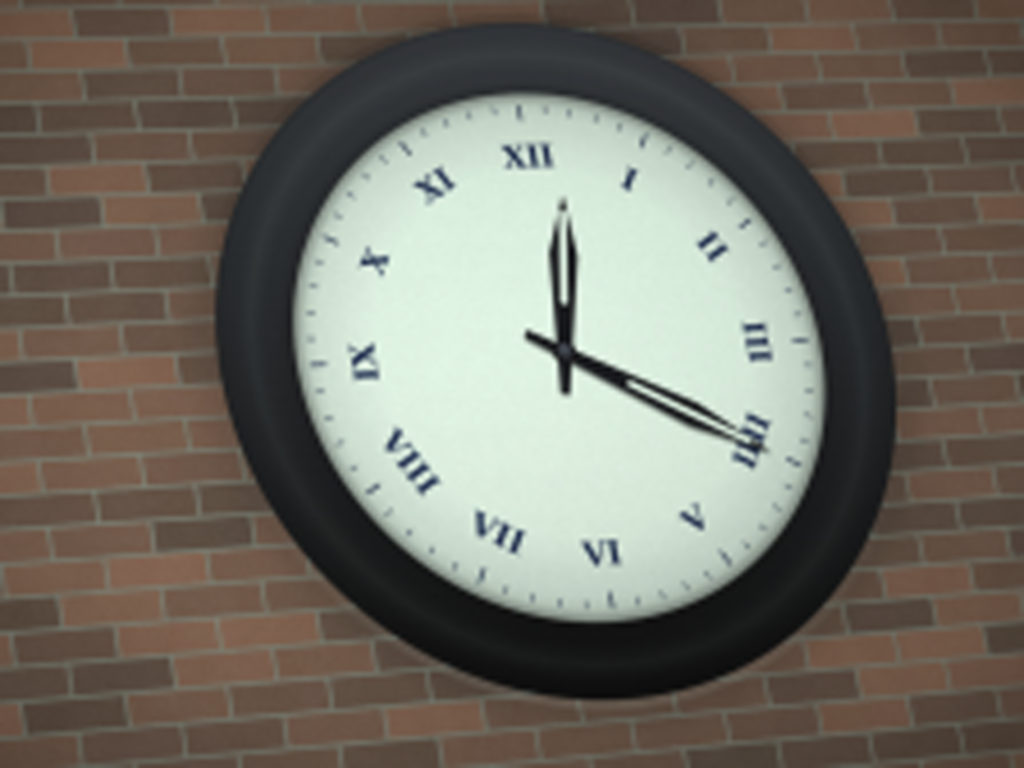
{"hour": 12, "minute": 20}
